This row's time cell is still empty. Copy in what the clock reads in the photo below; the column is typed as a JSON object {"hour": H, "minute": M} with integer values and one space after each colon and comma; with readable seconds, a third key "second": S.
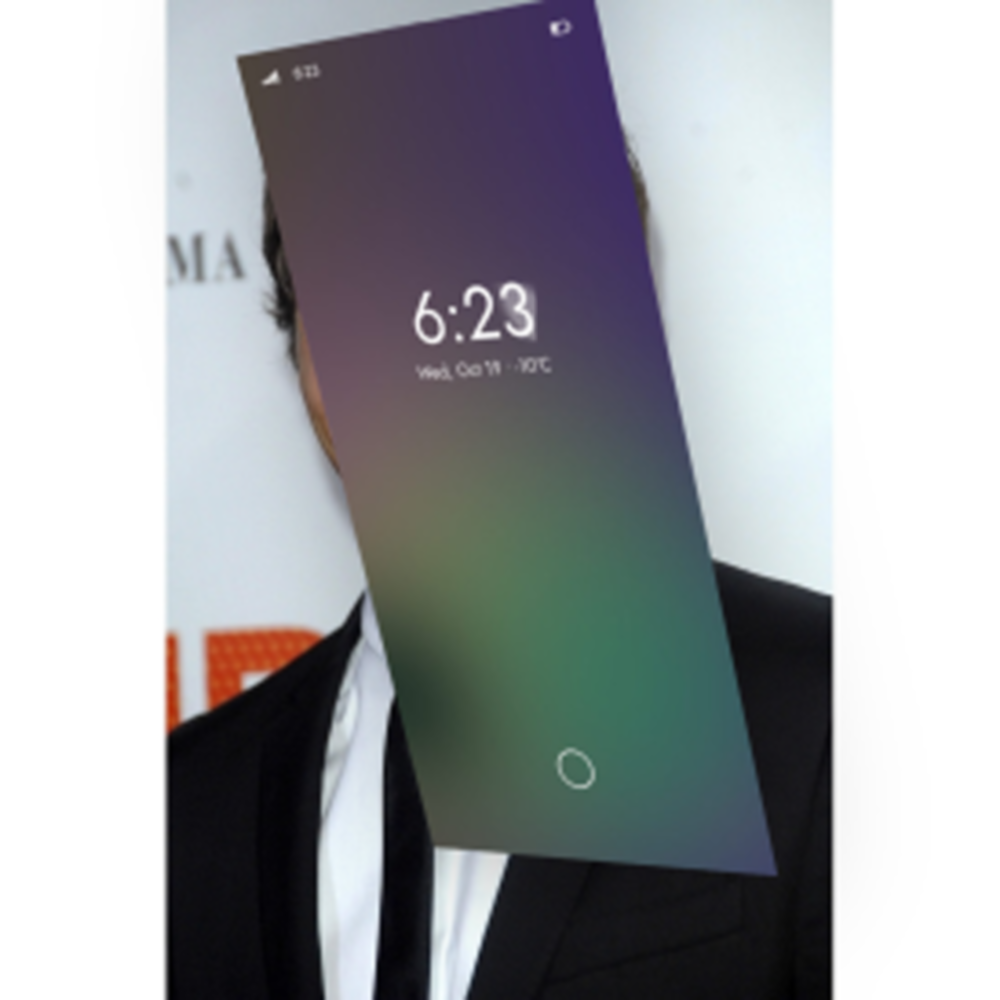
{"hour": 6, "minute": 23}
